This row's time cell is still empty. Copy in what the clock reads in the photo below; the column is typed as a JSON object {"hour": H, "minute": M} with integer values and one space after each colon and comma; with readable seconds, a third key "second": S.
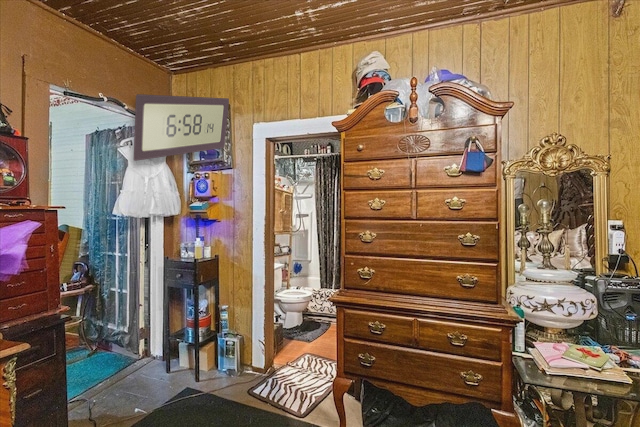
{"hour": 6, "minute": 58, "second": 14}
